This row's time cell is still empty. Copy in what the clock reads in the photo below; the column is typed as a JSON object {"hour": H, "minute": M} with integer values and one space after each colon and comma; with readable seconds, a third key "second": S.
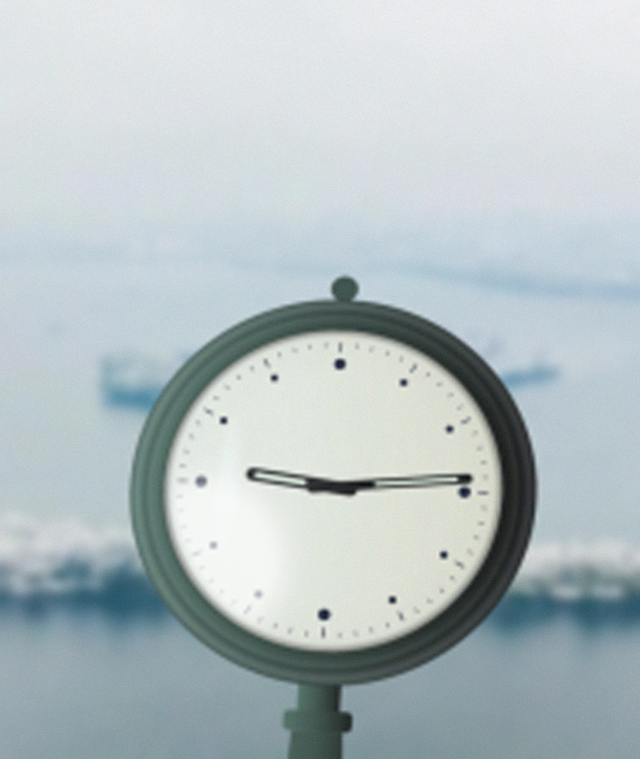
{"hour": 9, "minute": 14}
